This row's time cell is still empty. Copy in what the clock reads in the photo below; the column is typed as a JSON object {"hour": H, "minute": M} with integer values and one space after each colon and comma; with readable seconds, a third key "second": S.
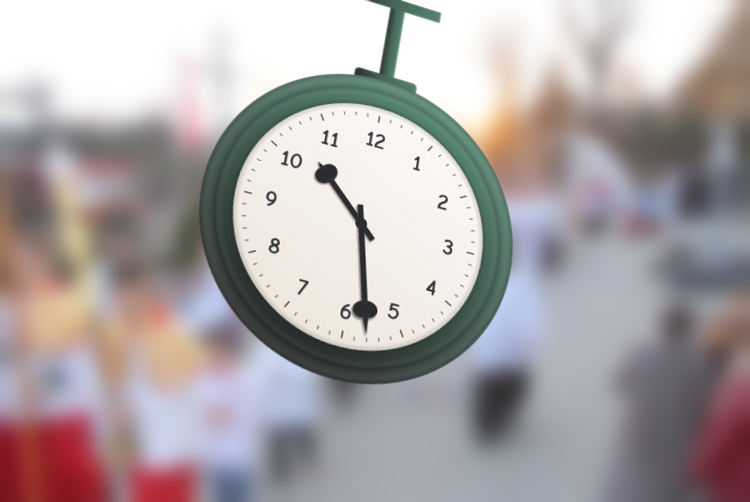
{"hour": 10, "minute": 28}
